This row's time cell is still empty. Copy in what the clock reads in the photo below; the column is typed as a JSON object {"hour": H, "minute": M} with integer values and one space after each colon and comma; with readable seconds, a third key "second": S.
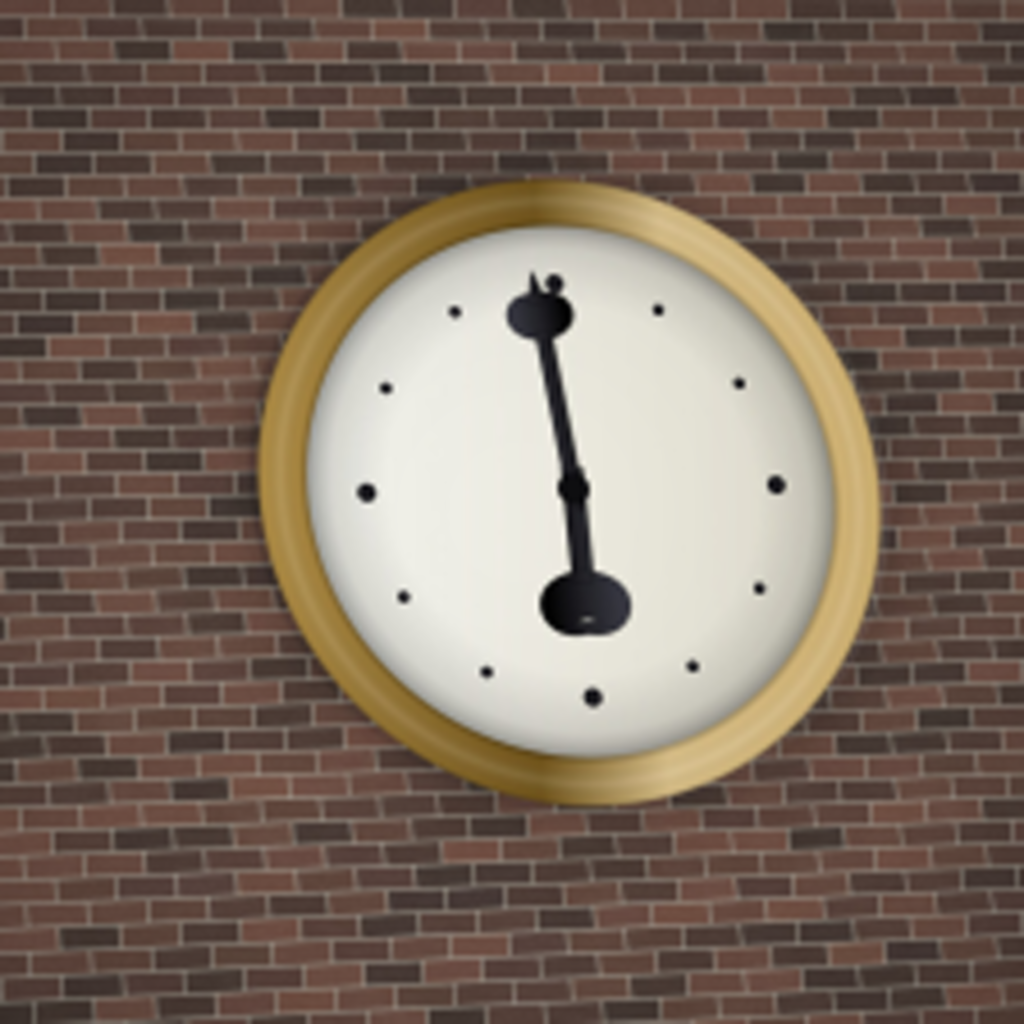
{"hour": 5, "minute": 59}
